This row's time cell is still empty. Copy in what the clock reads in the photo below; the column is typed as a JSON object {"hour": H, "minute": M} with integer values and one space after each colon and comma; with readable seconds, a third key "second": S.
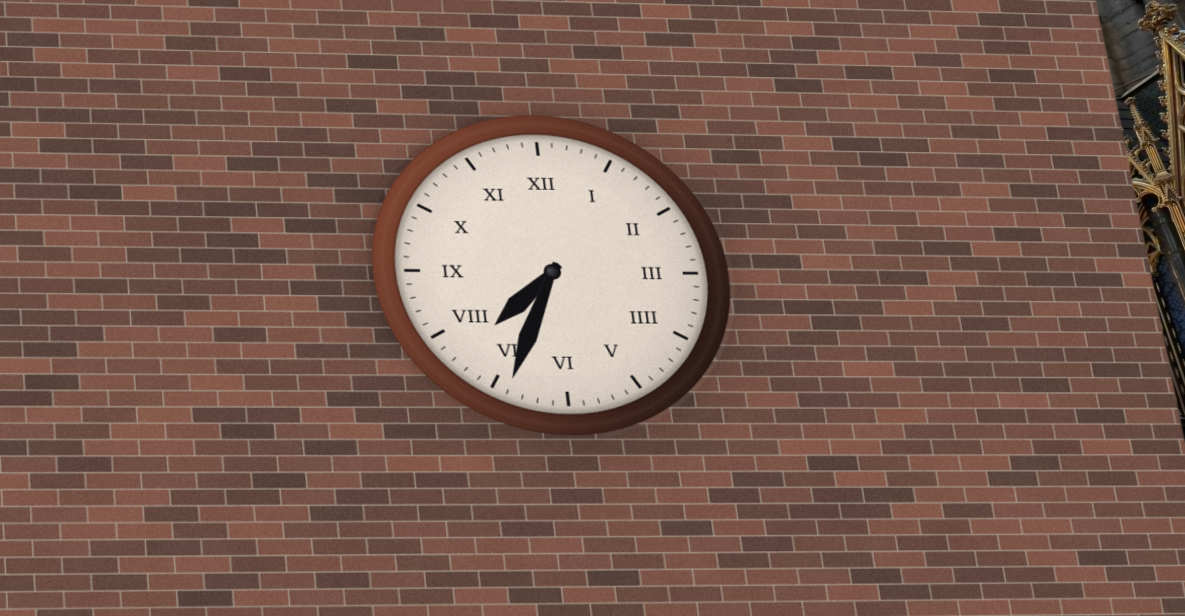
{"hour": 7, "minute": 34}
